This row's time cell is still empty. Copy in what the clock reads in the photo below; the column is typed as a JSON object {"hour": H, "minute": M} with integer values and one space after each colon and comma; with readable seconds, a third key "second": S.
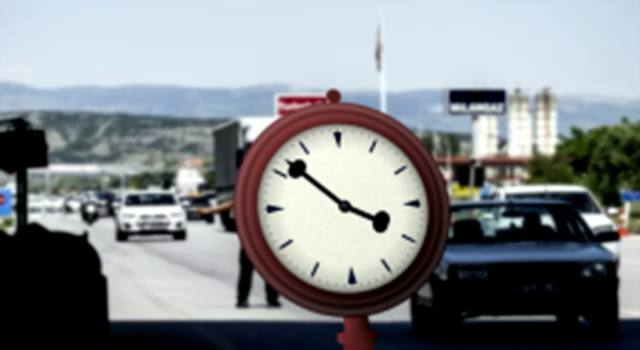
{"hour": 3, "minute": 52}
